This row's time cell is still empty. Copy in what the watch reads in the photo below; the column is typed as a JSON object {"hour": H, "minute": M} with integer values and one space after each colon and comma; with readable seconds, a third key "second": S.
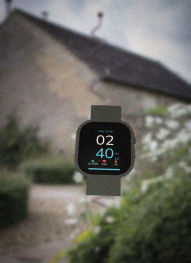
{"hour": 2, "minute": 40}
